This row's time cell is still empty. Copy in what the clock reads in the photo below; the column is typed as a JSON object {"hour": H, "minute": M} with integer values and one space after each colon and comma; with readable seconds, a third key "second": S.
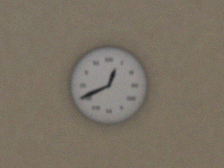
{"hour": 12, "minute": 41}
